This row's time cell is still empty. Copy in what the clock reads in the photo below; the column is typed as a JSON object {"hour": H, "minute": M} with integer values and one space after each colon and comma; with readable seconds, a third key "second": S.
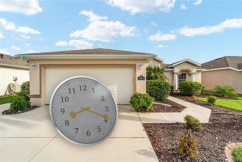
{"hour": 8, "minute": 19}
